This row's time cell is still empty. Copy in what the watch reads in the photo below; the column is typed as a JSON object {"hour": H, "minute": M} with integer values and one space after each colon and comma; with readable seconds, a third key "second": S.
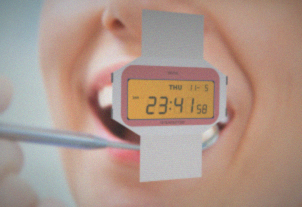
{"hour": 23, "minute": 41}
